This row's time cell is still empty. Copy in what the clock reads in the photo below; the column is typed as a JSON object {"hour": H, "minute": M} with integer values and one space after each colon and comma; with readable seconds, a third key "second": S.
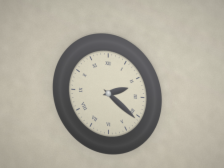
{"hour": 2, "minute": 21}
